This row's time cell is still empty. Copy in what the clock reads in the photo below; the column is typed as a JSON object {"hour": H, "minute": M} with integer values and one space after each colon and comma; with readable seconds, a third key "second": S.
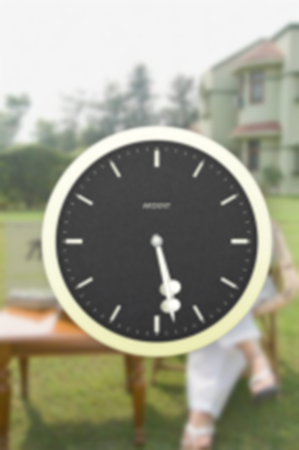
{"hour": 5, "minute": 28}
